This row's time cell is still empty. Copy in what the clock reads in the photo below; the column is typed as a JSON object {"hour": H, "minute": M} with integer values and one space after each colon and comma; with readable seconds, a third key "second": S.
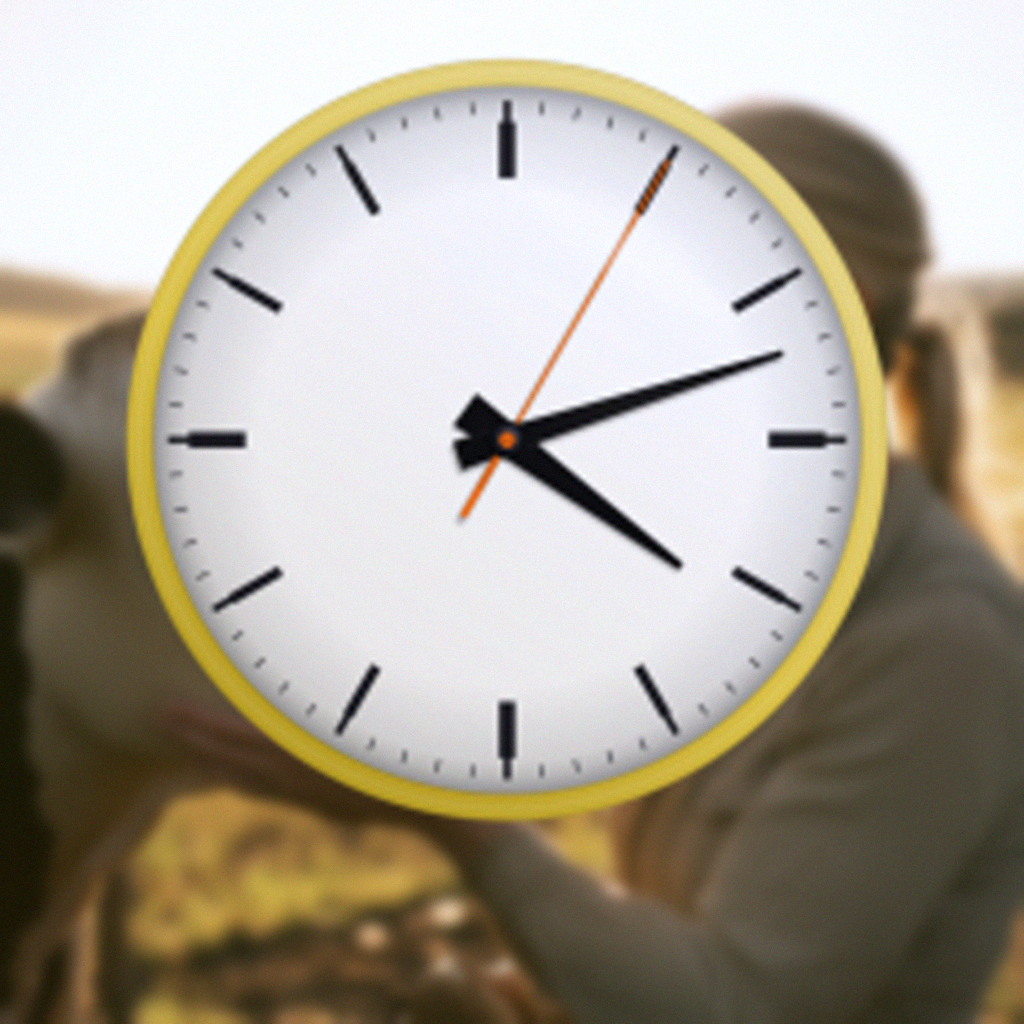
{"hour": 4, "minute": 12, "second": 5}
